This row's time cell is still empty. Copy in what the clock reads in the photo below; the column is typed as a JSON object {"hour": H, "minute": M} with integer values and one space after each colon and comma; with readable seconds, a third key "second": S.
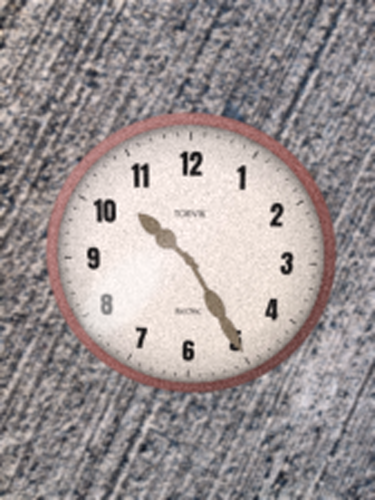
{"hour": 10, "minute": 25}
